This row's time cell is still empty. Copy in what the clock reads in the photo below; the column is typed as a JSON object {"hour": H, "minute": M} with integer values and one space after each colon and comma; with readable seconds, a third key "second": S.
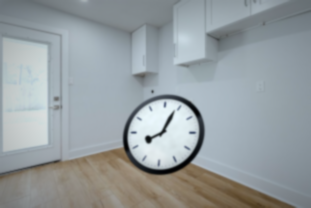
{"hour": 8, "minute": 4}
